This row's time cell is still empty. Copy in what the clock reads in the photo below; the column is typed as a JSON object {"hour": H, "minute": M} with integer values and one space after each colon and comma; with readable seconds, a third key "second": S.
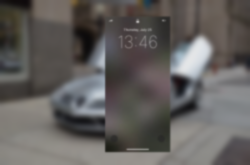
{"hour": 13, "minute": 46}
